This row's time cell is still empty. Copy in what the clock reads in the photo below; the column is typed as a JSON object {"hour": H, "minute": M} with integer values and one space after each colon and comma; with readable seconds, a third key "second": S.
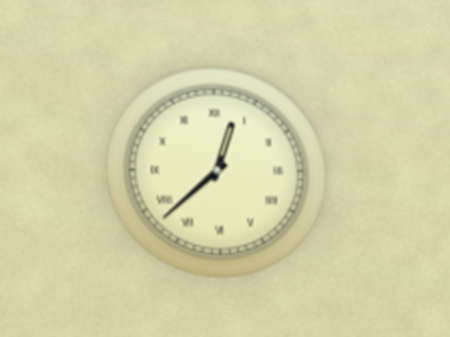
{"hour": 12, "minute": 38}
